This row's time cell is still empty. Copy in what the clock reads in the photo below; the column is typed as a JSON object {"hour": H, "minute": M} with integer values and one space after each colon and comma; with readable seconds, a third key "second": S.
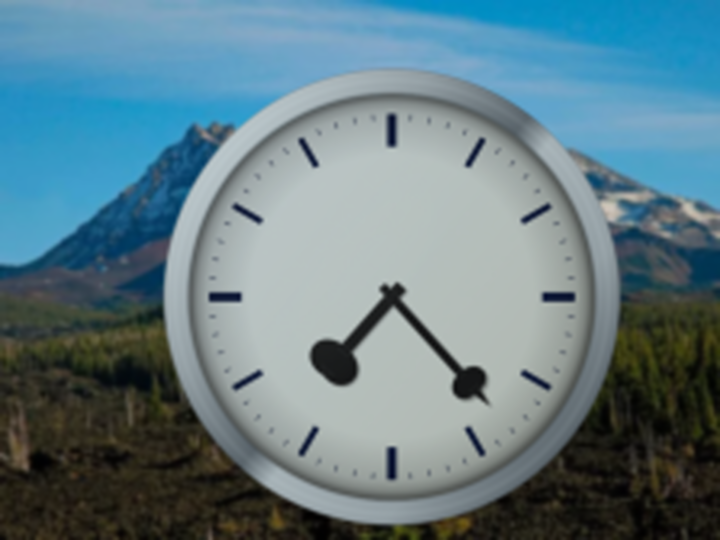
{"hour": 7, "minute": 23}
